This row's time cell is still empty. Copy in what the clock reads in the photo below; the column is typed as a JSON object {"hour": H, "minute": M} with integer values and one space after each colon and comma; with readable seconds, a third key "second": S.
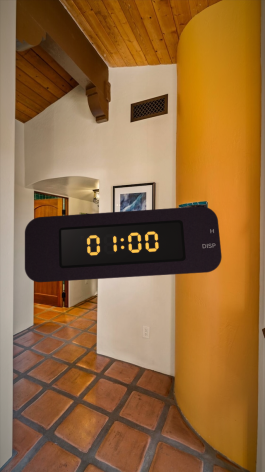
{"hour": 1, "minute": 0}
